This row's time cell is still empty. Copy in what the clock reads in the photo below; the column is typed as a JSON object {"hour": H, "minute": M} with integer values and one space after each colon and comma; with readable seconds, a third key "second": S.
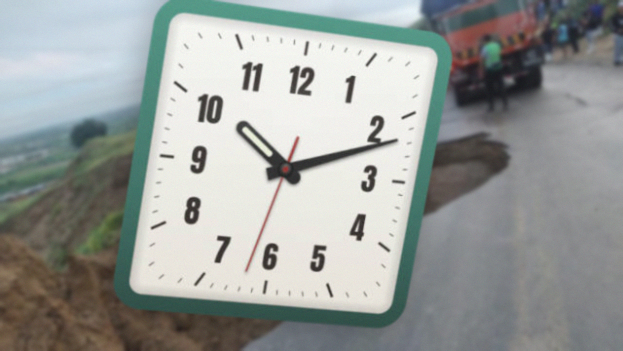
{"hour": 10, "minute": 11, "second": 32}
